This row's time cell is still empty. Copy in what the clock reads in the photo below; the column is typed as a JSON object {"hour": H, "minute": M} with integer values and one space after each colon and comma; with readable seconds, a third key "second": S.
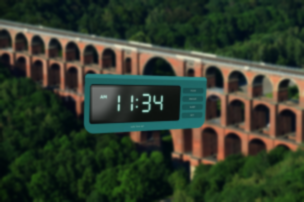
{"hour": 11, "minute": 34}
